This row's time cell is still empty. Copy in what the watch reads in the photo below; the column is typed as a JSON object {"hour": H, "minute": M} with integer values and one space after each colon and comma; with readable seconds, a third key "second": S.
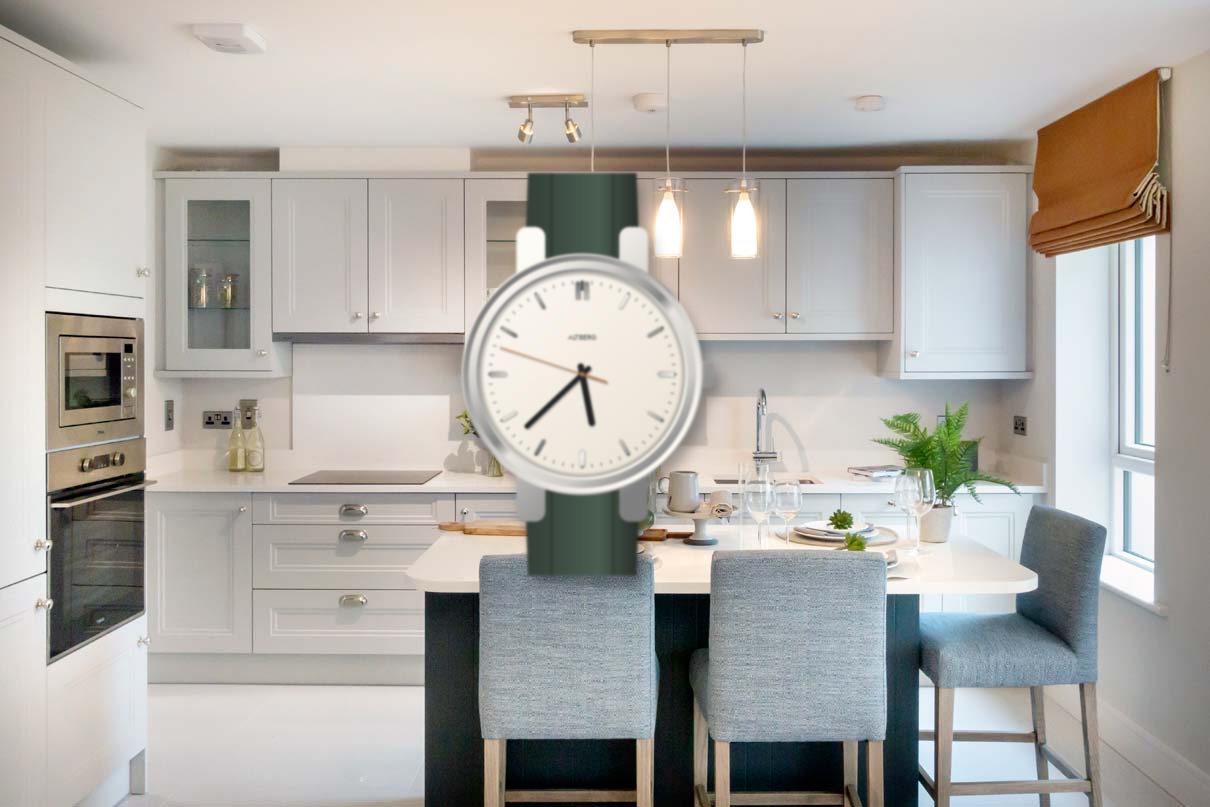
{"hour": 5, "minute": 37, "second": 48}
